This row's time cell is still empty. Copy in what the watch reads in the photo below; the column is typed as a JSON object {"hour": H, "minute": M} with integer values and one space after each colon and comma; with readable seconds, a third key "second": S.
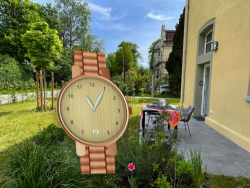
{"hour": 11, "minute": 5}
